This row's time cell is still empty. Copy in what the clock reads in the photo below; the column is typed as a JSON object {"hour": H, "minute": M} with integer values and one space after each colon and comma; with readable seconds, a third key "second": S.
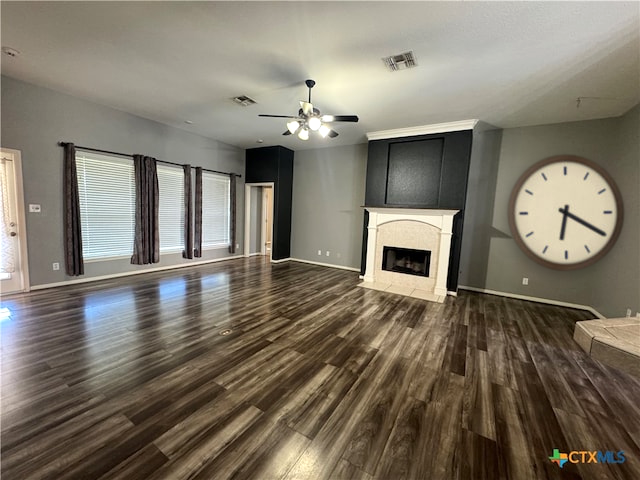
{"hour": 6, "minute": 20}
